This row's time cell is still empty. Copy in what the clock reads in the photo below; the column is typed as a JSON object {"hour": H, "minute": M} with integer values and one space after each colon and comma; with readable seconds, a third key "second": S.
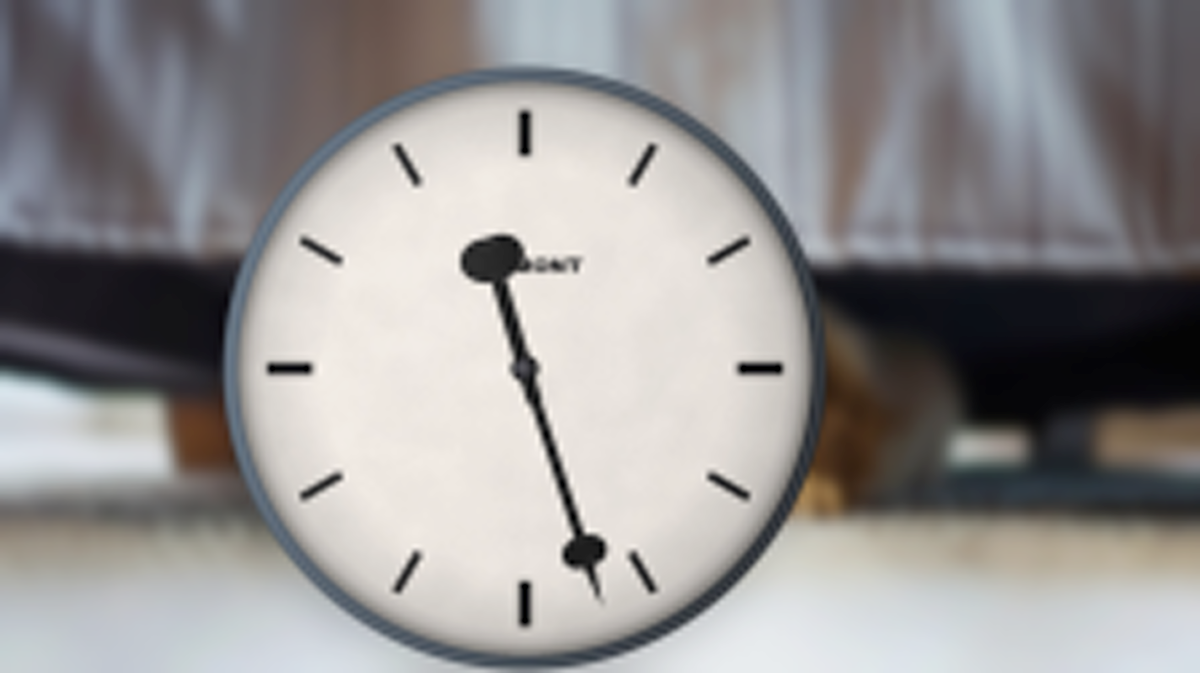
{"hour": 11, "minute": 27}
